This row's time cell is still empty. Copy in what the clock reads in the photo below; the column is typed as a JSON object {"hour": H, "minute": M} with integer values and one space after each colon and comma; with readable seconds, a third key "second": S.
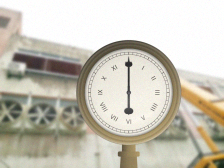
{"hour": 6, "minute": 0}
